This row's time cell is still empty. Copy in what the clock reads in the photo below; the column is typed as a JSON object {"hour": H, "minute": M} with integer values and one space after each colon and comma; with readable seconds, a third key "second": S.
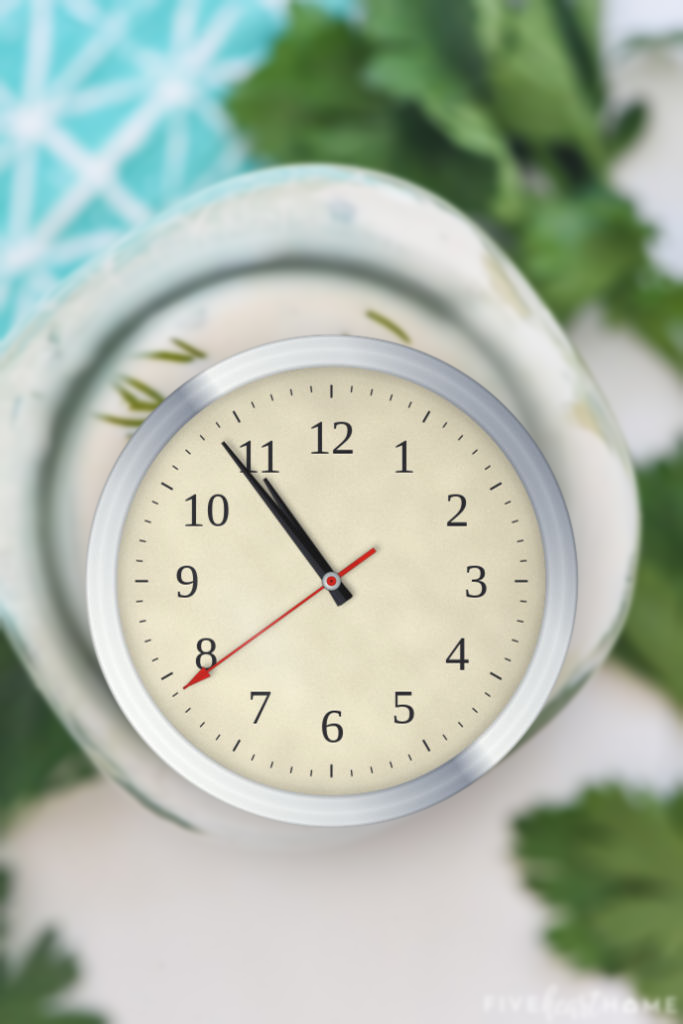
{"hour": 10, "minute": 53, "second": 39}
